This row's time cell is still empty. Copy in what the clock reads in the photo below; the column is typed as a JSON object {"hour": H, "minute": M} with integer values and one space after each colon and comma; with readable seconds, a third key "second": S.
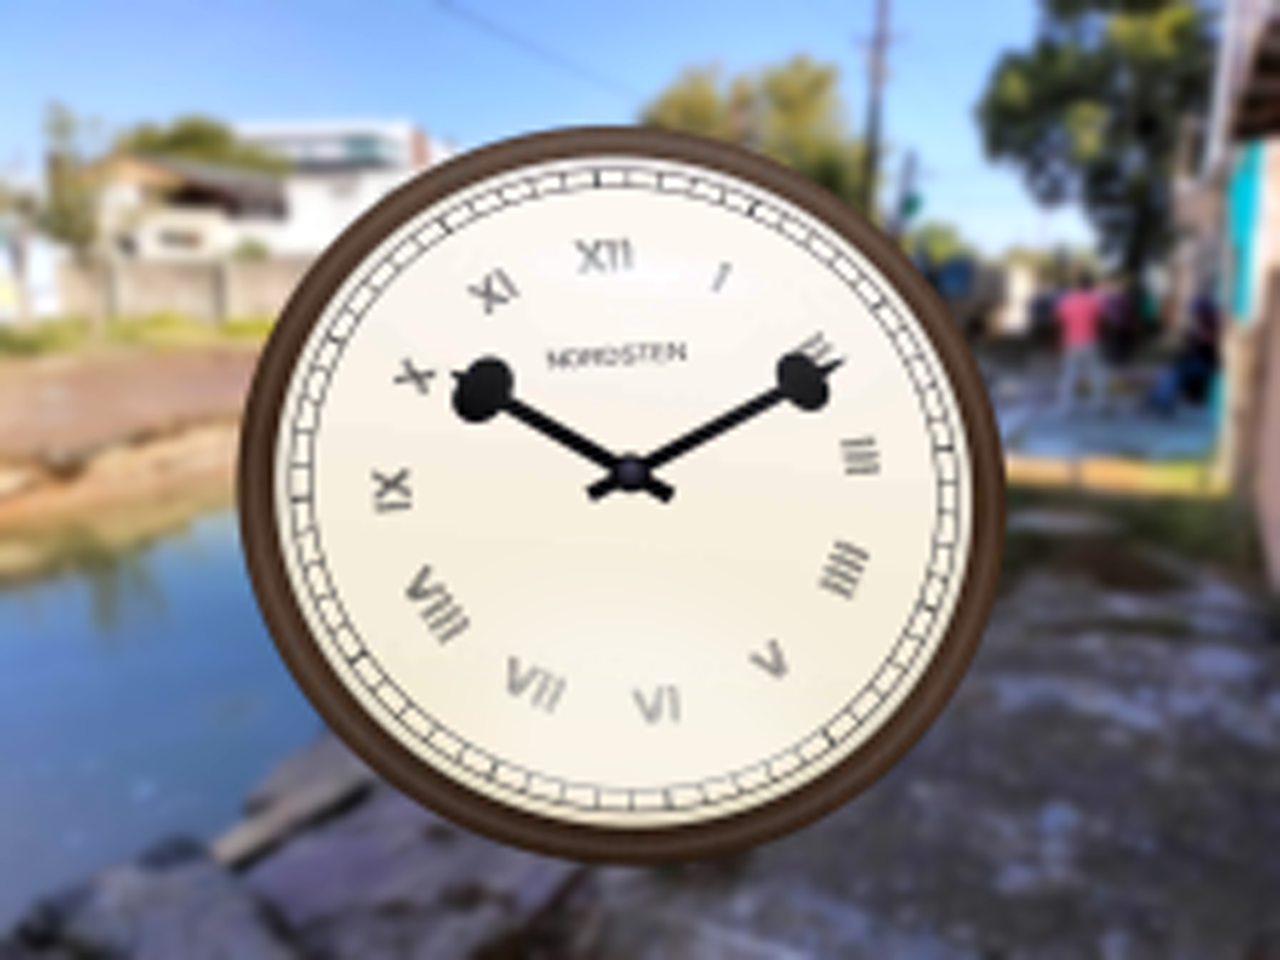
{"hour": 10, "minute": 11}
